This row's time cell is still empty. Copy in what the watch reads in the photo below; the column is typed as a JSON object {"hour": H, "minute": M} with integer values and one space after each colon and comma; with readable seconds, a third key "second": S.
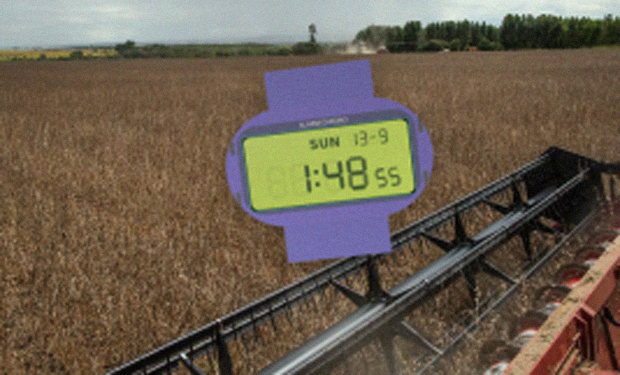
{"hour": 1, "minute": 48, "second": 55}
